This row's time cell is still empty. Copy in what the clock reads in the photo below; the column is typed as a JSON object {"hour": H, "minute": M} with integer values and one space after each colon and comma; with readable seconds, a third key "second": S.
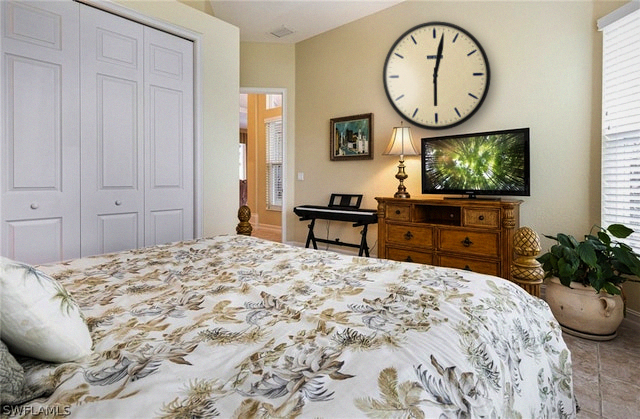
{"hour": 6, "minute": 2}
